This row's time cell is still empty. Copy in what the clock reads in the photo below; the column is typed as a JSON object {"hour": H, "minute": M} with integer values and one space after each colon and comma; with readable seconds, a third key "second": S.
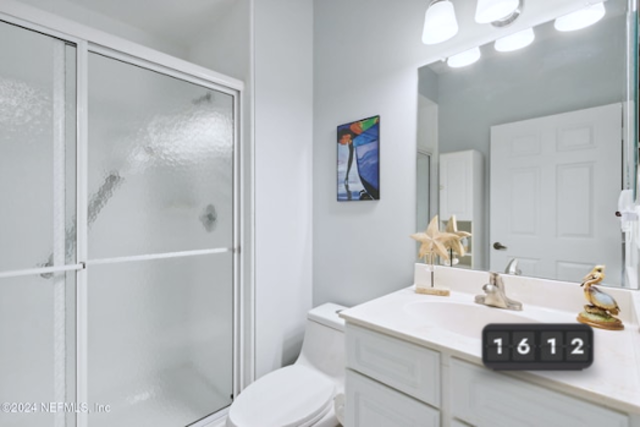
{"hour": 16, "minute": 12}
